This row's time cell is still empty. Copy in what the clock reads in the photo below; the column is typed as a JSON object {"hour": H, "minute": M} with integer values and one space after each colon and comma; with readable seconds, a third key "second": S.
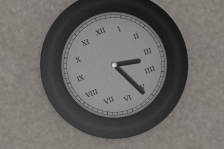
{"hour": 3, "minute": 26}
